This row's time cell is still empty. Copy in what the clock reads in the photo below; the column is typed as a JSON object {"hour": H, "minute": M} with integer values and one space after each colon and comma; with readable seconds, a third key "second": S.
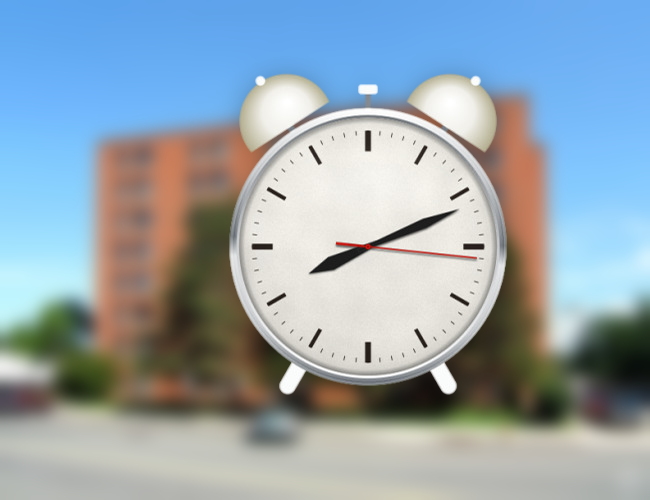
{"hour": 8, "minute": 11, "second": 16}
